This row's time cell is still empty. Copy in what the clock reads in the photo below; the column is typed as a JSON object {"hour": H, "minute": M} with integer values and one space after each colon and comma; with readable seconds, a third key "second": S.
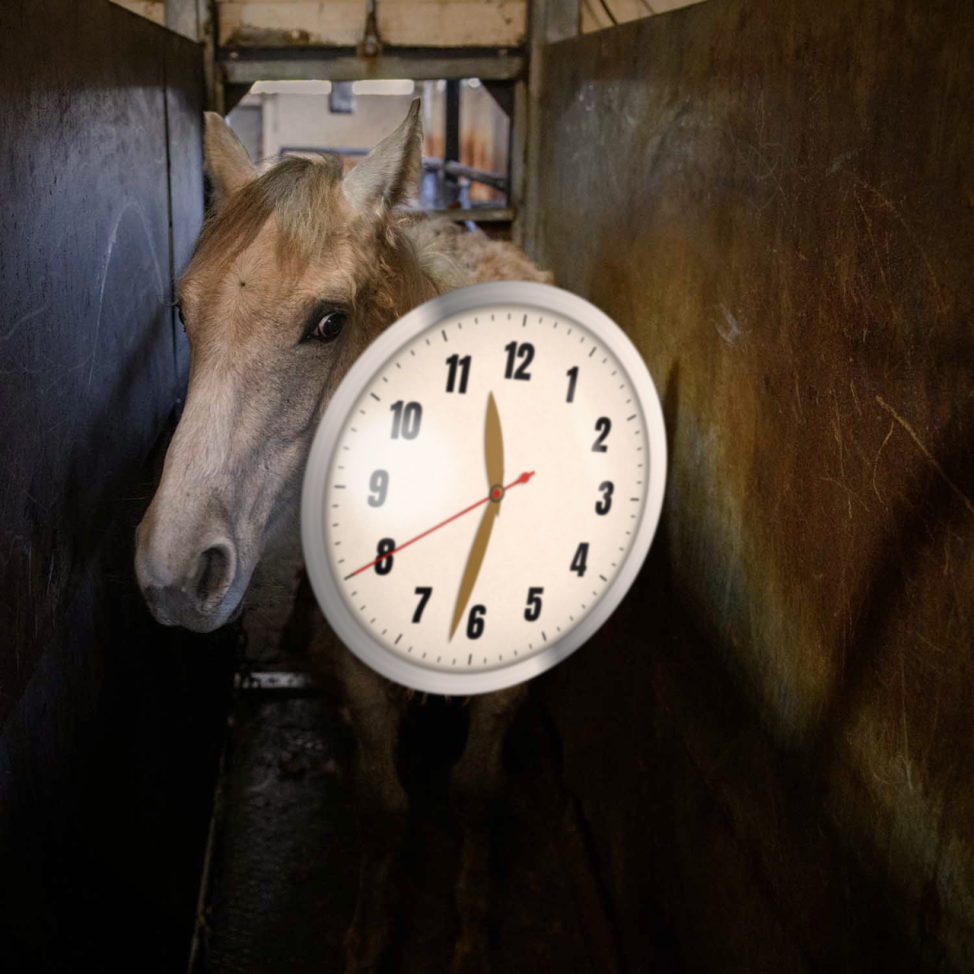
{"hour": 11, "minute": 31, "second": 40}
